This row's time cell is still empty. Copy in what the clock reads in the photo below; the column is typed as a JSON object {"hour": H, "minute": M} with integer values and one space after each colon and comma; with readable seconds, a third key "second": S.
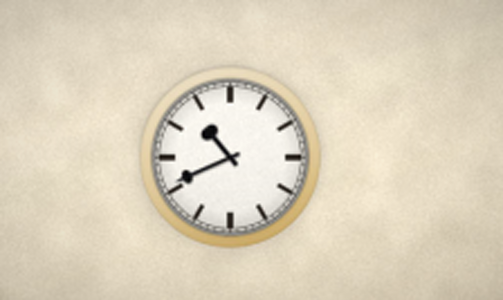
{"hour": 10, "minute": 41}
